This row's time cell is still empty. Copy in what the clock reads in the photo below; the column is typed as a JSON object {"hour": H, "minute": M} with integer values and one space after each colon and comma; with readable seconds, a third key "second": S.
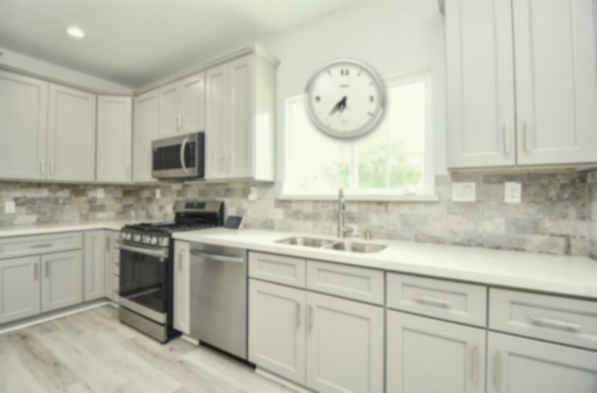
{"hour": 6, "minute": 37}
